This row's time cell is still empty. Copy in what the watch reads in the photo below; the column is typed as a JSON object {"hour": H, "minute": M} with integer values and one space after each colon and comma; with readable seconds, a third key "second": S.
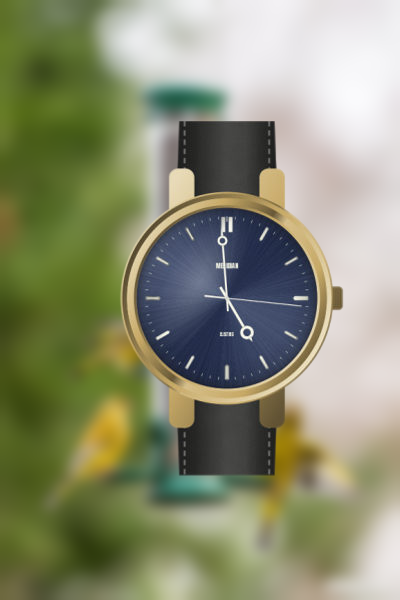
{"hour": 4, "minute": 59, "second": 16}
